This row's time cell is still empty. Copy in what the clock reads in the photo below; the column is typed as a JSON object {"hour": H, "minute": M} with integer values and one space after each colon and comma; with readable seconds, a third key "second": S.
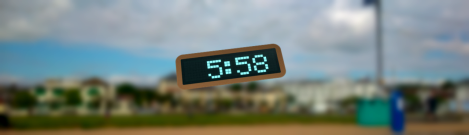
{"hour": 5, "minute": 58}
